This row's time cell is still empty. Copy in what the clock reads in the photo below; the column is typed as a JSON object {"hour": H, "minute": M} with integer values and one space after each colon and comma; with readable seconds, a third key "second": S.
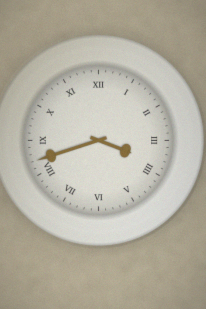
{"hour": 3, "minute": 42}
